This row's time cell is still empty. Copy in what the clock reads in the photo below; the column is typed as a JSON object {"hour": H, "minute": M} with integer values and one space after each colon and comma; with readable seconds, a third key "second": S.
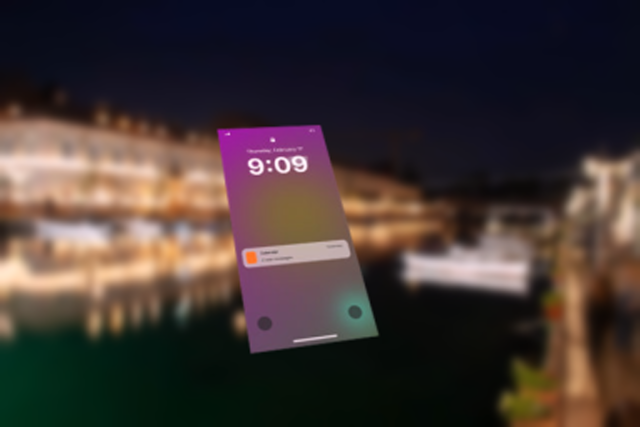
{"hour": 9, "minute": 9}
